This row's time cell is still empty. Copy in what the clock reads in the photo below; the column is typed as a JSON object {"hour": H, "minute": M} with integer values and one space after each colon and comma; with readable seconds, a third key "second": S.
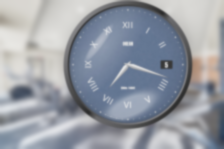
{"hour": 7, "minute": 18}
